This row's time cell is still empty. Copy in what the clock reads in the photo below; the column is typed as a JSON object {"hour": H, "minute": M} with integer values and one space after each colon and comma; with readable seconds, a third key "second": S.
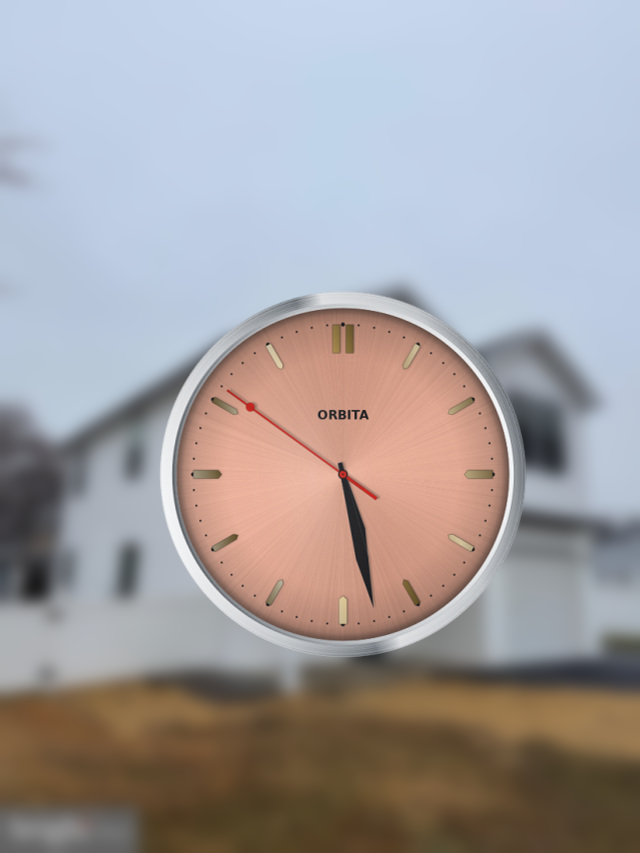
{"hour": 5, "minute": 27, "second": 51}
